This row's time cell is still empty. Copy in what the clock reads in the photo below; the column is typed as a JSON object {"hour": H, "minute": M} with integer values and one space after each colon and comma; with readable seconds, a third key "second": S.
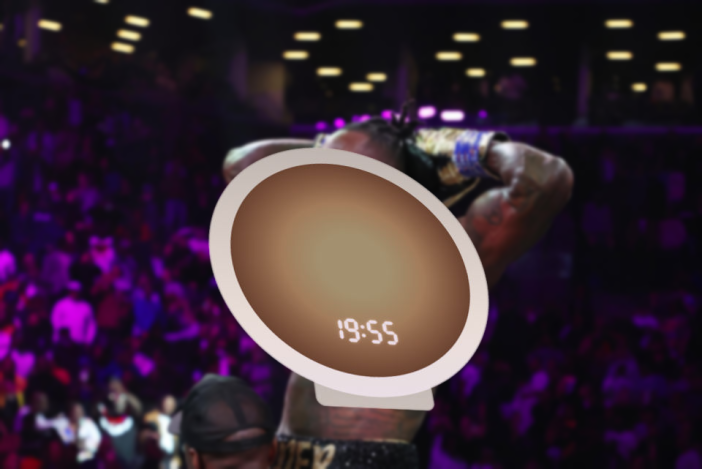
{"hour": 19, "minute": 55}
